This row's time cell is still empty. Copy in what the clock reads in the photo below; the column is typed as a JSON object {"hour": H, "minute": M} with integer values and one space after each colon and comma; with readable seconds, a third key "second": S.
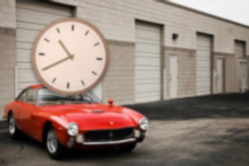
{"hour": 10, "minute": 40}
